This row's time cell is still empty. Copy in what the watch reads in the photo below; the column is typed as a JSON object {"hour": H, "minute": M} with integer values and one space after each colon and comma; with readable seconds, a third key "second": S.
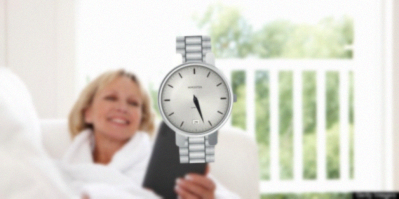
{"hour": 5, "minute": 27}
